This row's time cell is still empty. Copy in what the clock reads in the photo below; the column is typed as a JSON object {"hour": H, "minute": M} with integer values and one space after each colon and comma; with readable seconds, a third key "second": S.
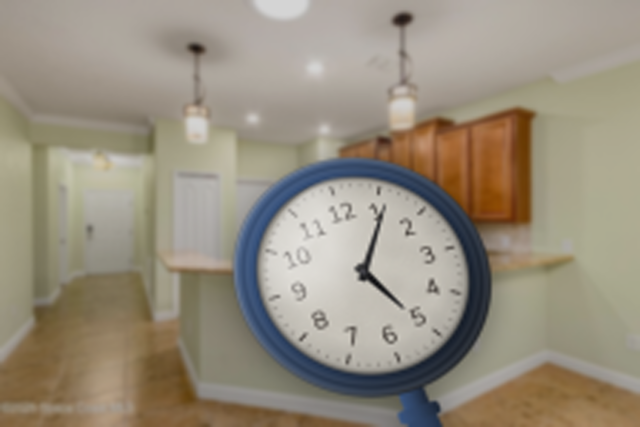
{"hour": 5, "minute": 6}
